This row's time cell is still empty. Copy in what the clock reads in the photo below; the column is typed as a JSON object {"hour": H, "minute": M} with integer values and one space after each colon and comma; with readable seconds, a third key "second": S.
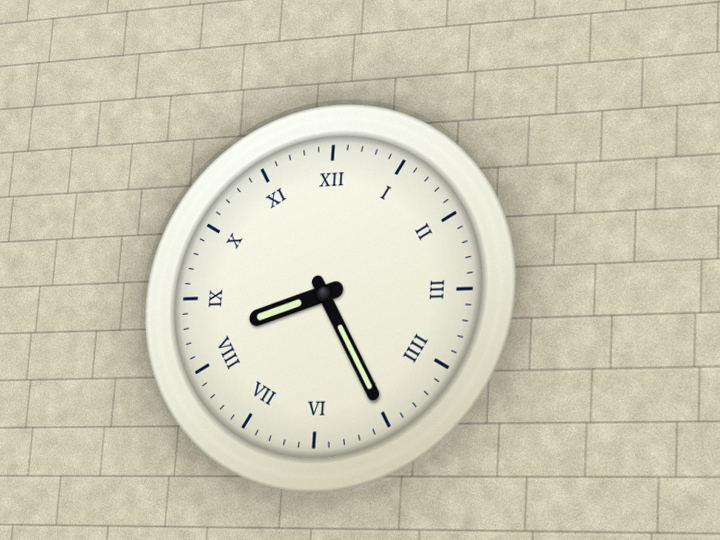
{"hour": 8, "minute": 25}
